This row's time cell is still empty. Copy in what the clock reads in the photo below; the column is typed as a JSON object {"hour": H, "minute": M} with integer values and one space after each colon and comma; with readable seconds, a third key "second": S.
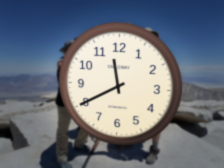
{"hour": 11, "minute": 40}
